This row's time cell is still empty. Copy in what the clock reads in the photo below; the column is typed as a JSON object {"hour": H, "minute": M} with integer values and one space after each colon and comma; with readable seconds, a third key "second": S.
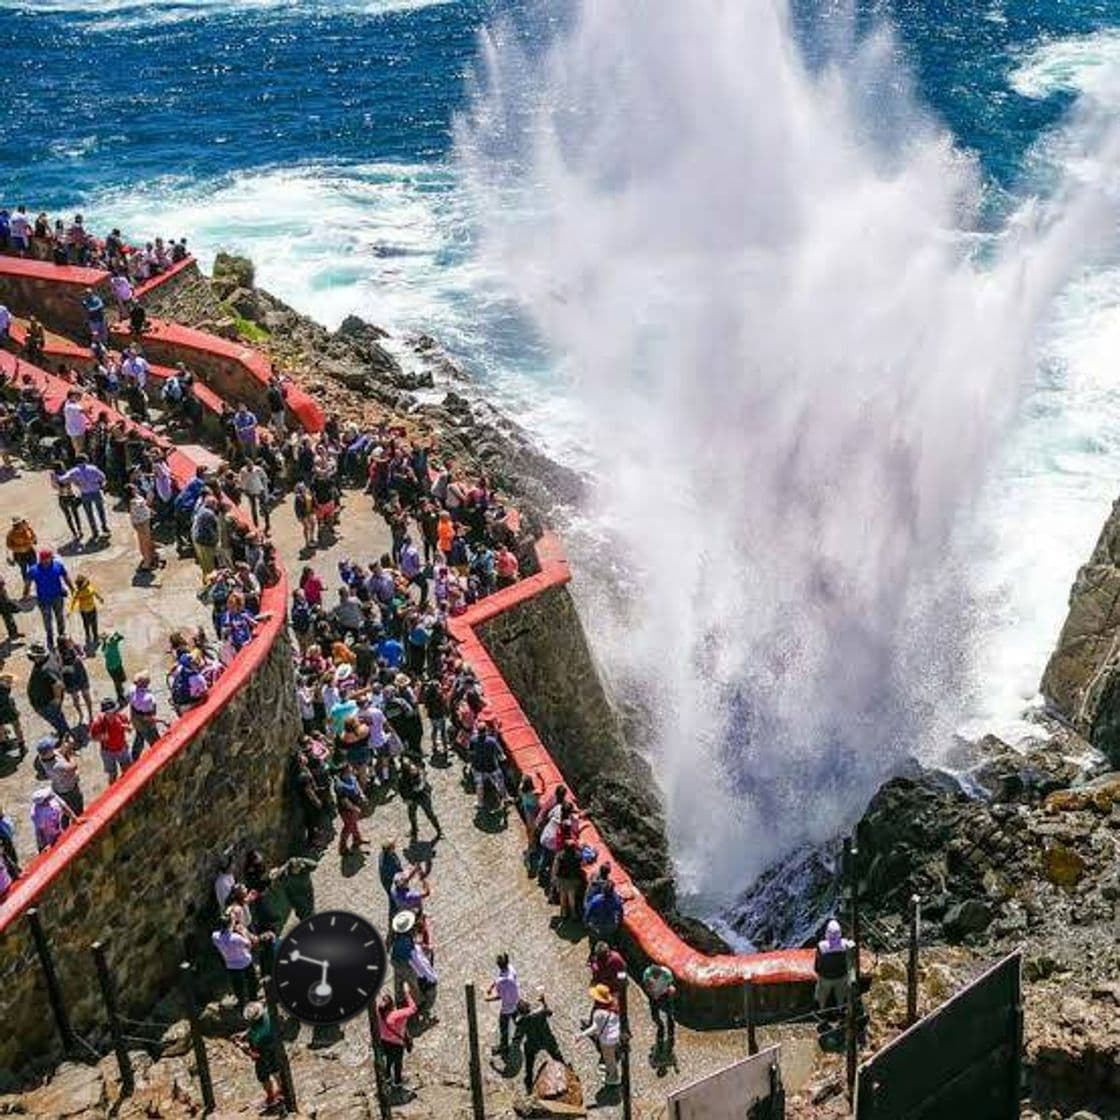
{"hour": 5, "minute": 47}
